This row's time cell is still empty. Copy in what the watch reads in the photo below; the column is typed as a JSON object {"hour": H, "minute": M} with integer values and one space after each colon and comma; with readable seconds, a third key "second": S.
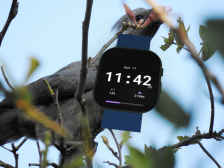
{"hour": 11, "minute": 42}
